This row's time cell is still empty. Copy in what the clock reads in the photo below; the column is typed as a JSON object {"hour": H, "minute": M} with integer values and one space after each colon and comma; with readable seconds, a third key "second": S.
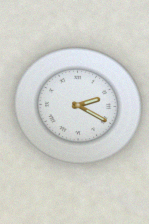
{"hour": 2, "minute": 20}
